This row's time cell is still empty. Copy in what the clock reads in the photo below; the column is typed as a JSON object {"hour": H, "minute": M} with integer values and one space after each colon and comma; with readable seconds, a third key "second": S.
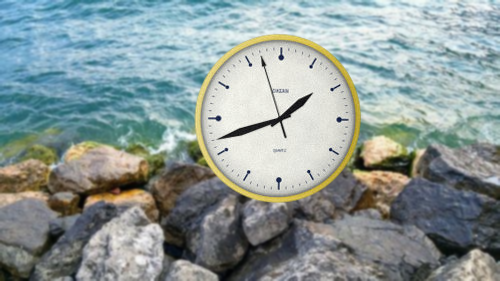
{"hour": 1, "minute": 41, "second": 57}
